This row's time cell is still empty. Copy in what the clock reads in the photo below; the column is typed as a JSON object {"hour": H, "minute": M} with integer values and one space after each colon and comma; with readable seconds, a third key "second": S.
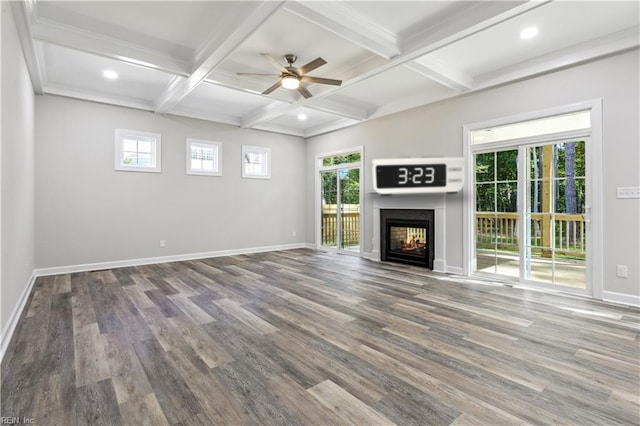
{"hour": 3, "minute": 23}
